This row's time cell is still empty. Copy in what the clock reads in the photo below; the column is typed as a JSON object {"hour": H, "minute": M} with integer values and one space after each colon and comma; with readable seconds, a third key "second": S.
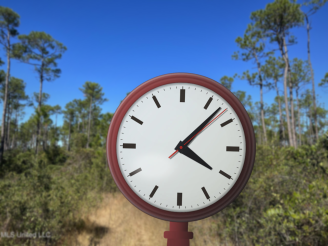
{"hour": 4, "minute": 7, "second": 8}
